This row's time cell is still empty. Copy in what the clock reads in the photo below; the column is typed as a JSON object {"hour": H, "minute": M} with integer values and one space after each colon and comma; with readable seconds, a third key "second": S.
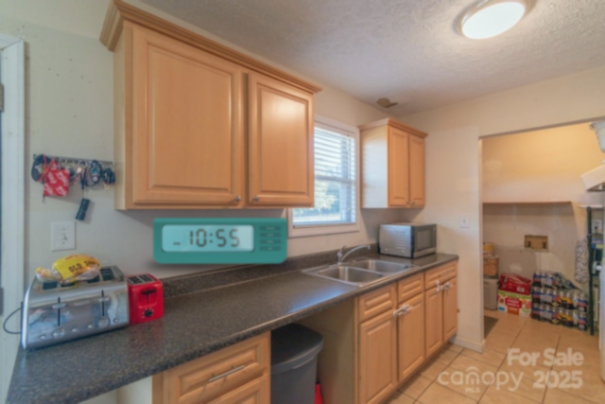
{"hour": 10, "minute": 55}
